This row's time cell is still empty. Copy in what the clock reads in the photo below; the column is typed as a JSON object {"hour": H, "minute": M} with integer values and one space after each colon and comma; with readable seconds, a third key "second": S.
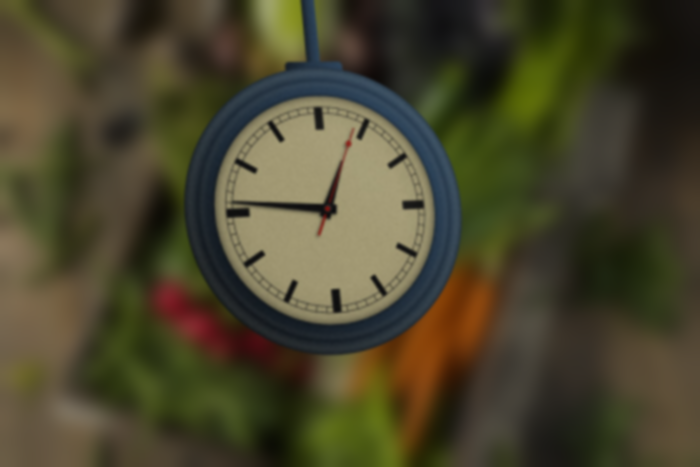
{"hour": 12, "minute": 46, "second": 4}
